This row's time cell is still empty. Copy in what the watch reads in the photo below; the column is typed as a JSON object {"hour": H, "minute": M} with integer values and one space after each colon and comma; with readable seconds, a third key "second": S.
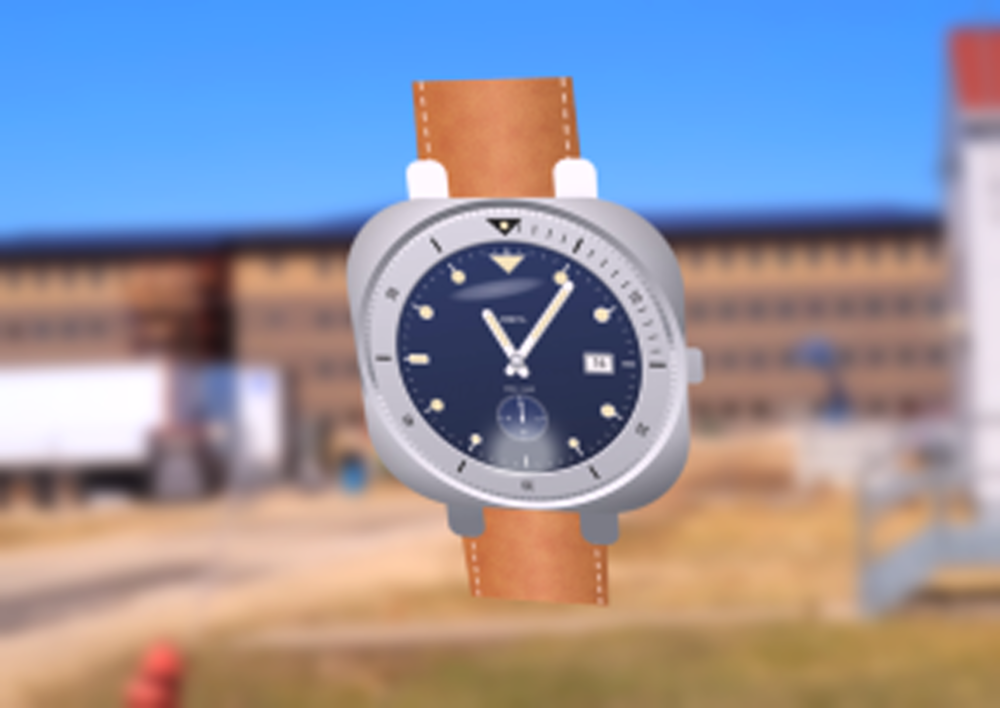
{"hour": 11, "minute": 6}
